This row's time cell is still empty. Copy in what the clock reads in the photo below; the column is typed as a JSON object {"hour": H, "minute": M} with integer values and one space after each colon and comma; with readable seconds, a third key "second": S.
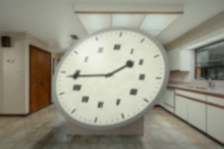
{"hour": 1, "minute": 44}
